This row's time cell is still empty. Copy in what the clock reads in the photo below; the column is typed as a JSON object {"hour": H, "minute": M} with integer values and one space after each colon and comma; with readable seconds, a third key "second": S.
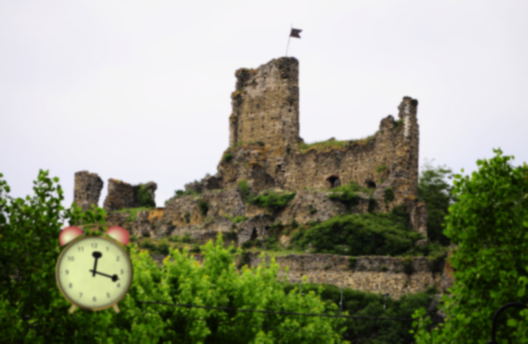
{"hour": 12, "minute": 18}
